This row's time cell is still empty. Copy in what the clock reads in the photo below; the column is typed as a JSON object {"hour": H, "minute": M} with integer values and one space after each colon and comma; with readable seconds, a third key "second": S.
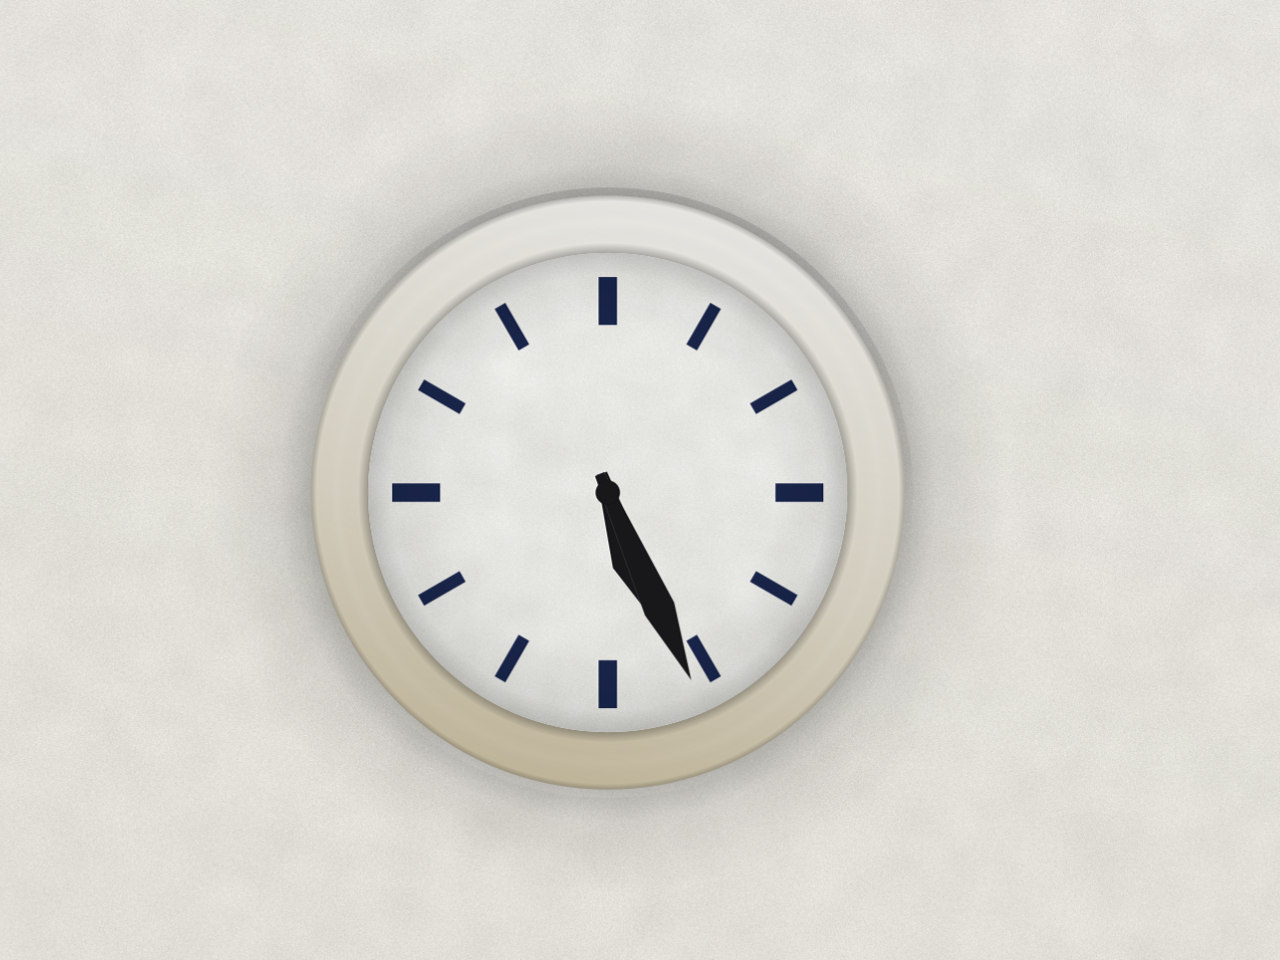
{"hour": 5, "minute": 26}
